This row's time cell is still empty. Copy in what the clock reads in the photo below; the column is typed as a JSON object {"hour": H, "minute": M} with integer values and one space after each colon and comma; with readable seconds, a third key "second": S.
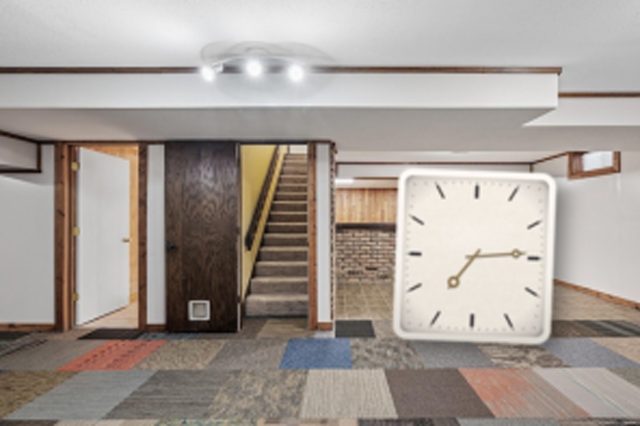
{"hour": 7, "minute": 14}
